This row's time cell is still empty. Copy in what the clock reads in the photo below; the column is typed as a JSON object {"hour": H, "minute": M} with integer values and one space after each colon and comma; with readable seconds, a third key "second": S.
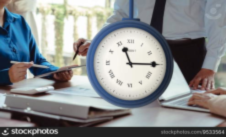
{"hour": 11, "minute": 15}
